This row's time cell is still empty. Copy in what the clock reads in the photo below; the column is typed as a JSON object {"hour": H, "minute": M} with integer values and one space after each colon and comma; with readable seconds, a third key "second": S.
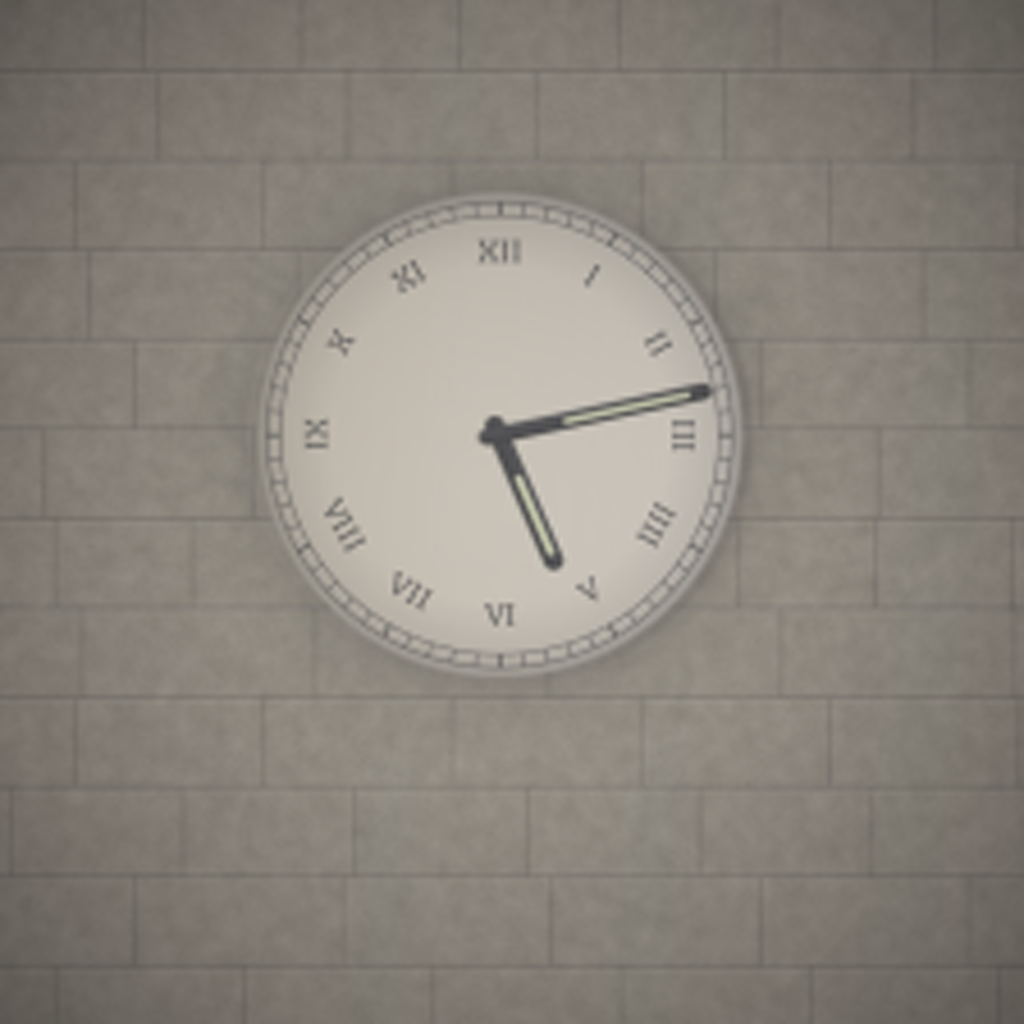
{"hour": 5, "minute": 13}
